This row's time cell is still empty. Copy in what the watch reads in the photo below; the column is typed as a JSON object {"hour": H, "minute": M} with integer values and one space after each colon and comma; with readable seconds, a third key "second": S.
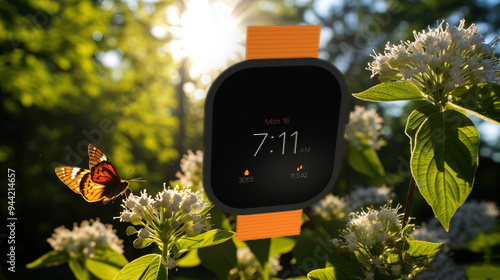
{"hour": 7, "minute": 11}
